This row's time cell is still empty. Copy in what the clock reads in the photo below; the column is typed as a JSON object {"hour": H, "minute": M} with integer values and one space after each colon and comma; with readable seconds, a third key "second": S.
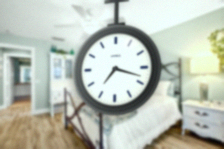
{"hour": 7, "minute": 18}
